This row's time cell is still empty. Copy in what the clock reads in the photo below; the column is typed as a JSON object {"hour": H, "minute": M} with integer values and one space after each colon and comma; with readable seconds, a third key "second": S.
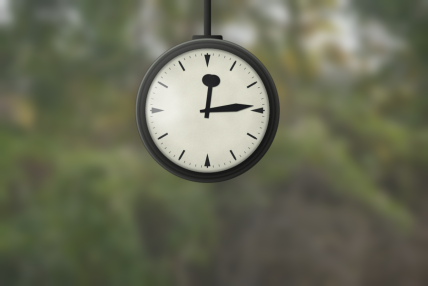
{"hour": 12, "minute": 14}
